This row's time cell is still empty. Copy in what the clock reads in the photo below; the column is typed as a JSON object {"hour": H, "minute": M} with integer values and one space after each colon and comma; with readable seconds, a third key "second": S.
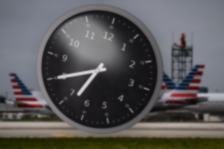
{"hour": 6, "minute": 40}
